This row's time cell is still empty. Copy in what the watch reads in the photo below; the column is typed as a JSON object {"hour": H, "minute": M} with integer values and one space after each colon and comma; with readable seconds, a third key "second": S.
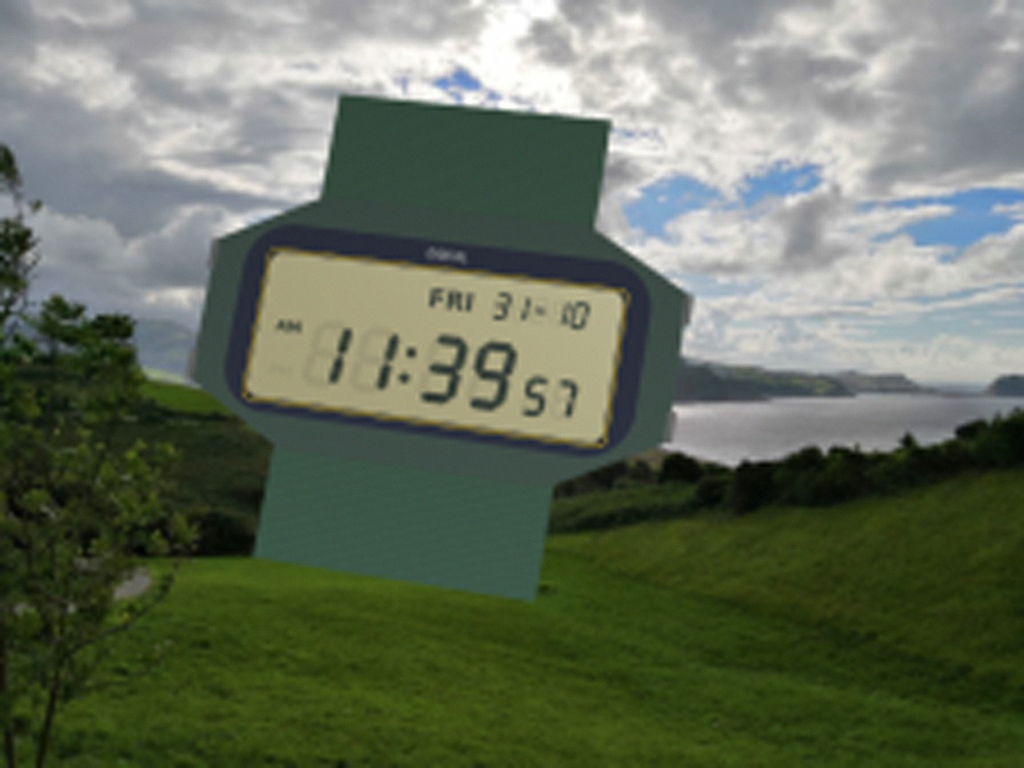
{"hour": 11, "minute": 39, "second": 57}
